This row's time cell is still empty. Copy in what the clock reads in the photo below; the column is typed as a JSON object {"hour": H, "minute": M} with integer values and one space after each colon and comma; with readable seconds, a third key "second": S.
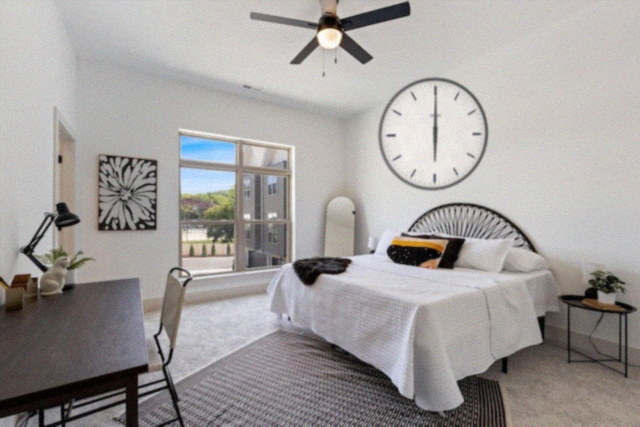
{"hour": 6, "minute": 0}
